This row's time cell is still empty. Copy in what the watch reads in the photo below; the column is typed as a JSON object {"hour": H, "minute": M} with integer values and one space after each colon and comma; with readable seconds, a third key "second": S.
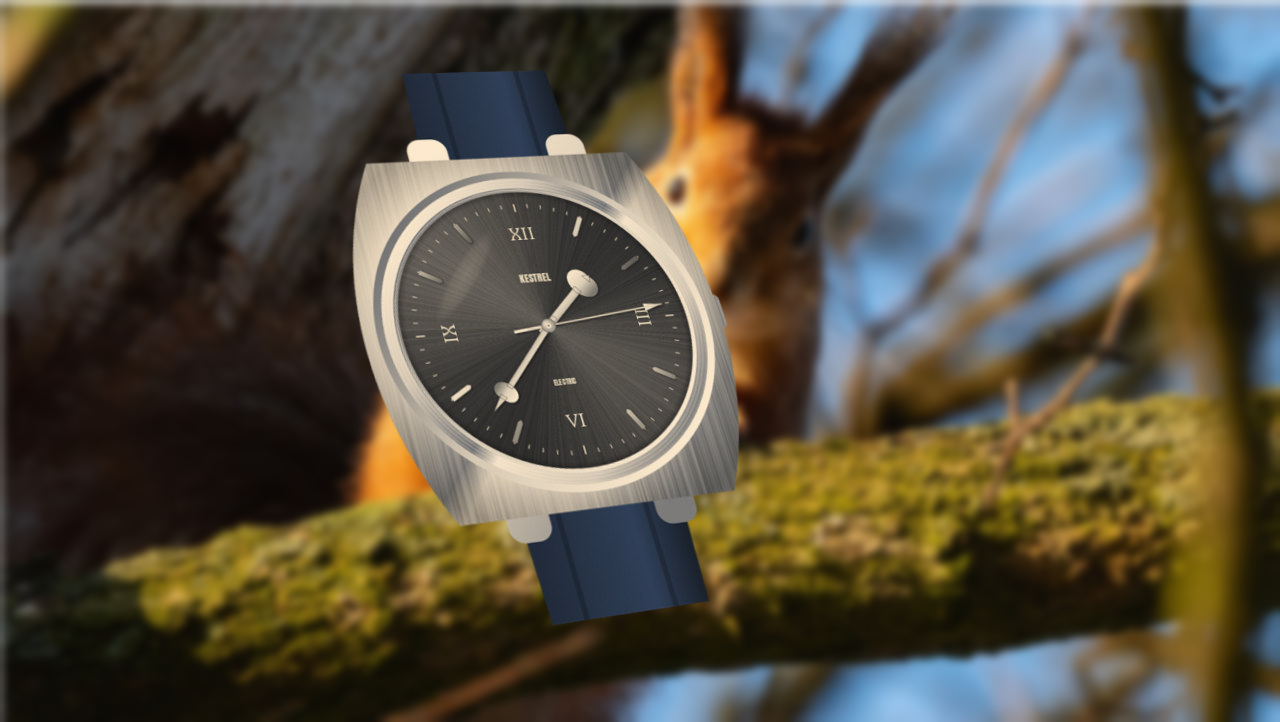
{"hour": 1, "minute": 37, "second": 14}
